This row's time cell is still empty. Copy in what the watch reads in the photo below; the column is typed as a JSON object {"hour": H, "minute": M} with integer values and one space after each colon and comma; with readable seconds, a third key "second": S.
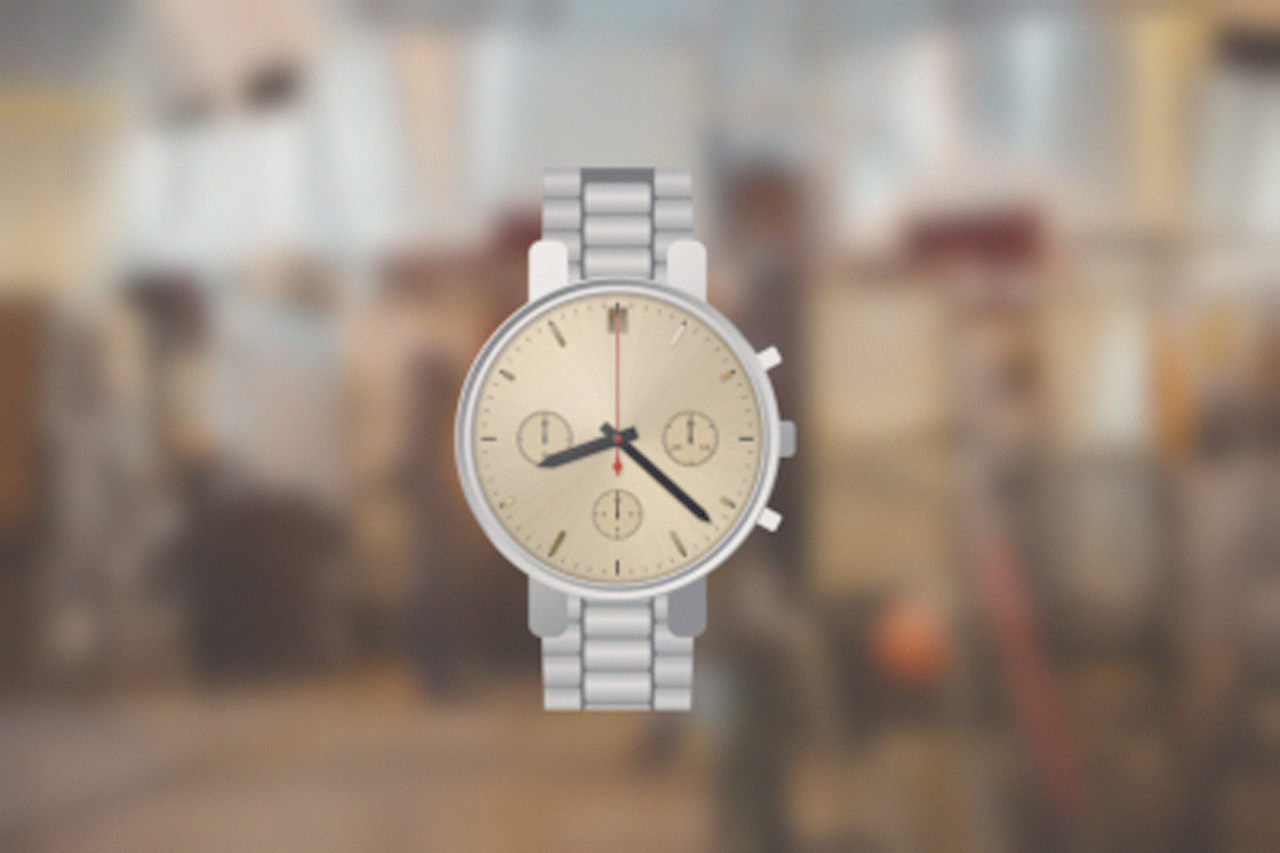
{"hour": 8, "minute": 22}
